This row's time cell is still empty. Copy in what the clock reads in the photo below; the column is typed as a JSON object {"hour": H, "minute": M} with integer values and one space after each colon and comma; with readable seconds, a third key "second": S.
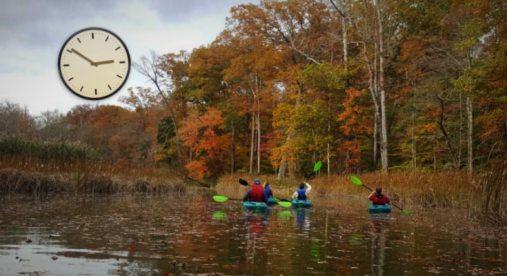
{"hour": 2, "minute": 51}
